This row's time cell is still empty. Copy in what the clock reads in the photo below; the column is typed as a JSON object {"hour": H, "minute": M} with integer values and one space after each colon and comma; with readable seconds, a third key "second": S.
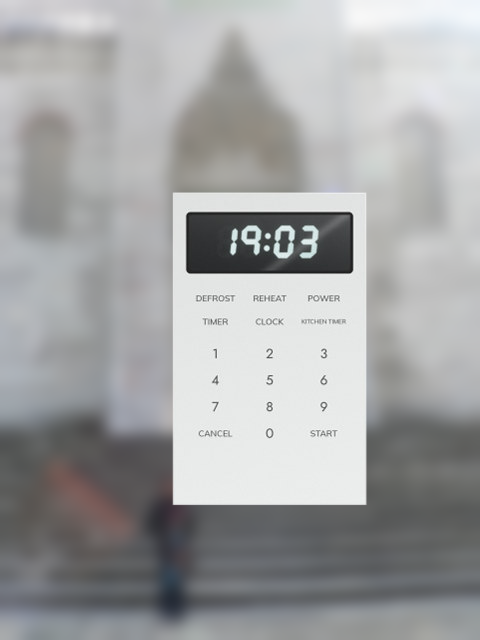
{"hour": 19, "minute": 3}
